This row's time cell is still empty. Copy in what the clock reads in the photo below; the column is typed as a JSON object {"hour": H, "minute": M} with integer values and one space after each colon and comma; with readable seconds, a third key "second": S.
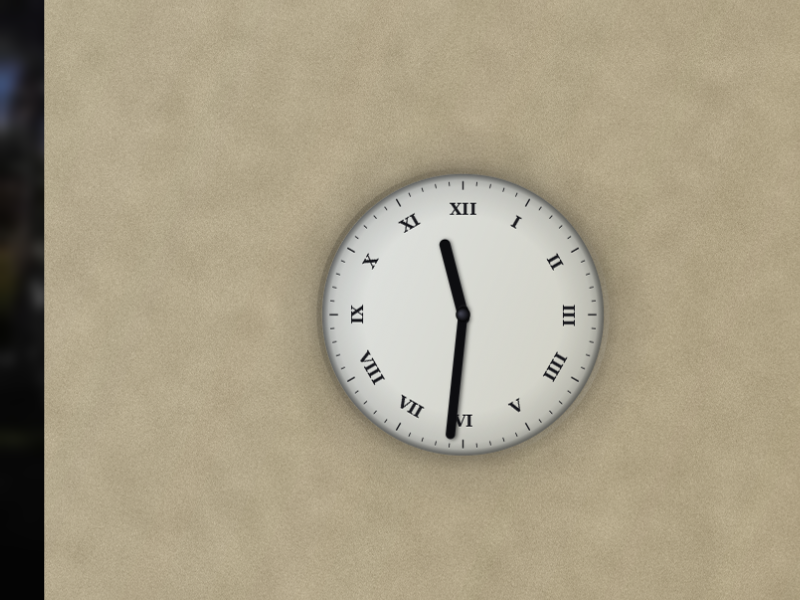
{"hour": 11, "minute": 31}
